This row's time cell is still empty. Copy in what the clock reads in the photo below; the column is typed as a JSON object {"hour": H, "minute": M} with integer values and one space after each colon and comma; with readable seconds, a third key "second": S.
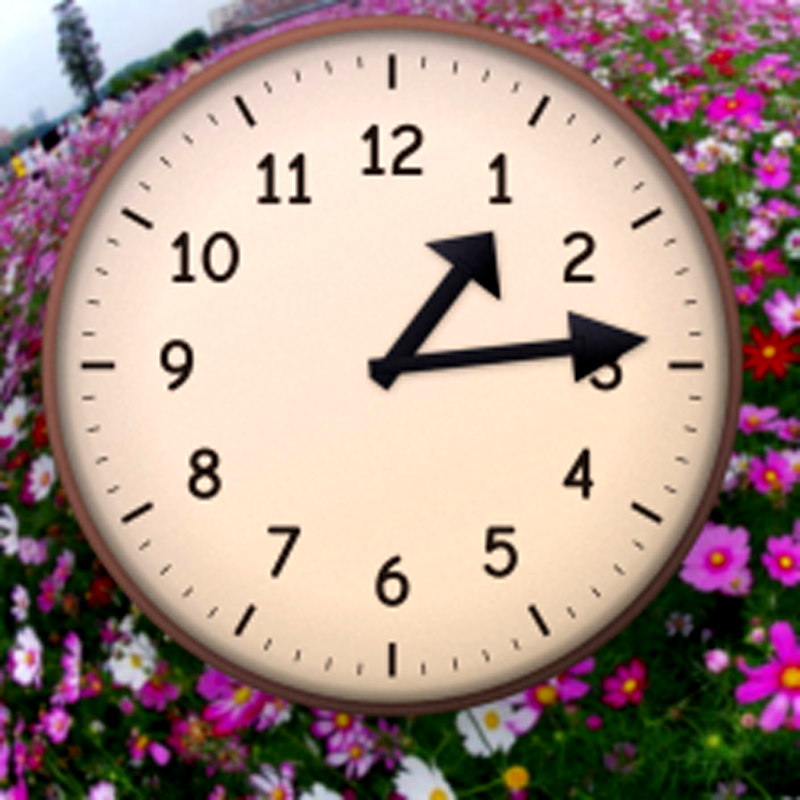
{"hour": 1, "minute": 14}
